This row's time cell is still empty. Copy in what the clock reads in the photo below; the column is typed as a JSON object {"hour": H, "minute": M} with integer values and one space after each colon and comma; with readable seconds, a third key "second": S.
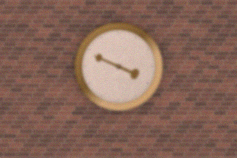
{"hour": 3, "minute": 49}
